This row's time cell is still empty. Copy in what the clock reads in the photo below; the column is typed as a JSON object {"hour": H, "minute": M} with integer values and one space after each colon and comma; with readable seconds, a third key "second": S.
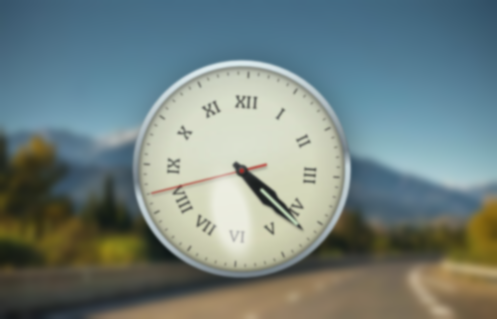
{"hour": 4, "minute": 21, "second": 42}
